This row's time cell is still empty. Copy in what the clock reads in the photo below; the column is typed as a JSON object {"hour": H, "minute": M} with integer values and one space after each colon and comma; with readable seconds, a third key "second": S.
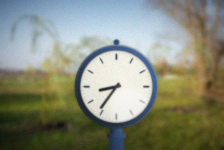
{"hour": 8, "minute": 36}
